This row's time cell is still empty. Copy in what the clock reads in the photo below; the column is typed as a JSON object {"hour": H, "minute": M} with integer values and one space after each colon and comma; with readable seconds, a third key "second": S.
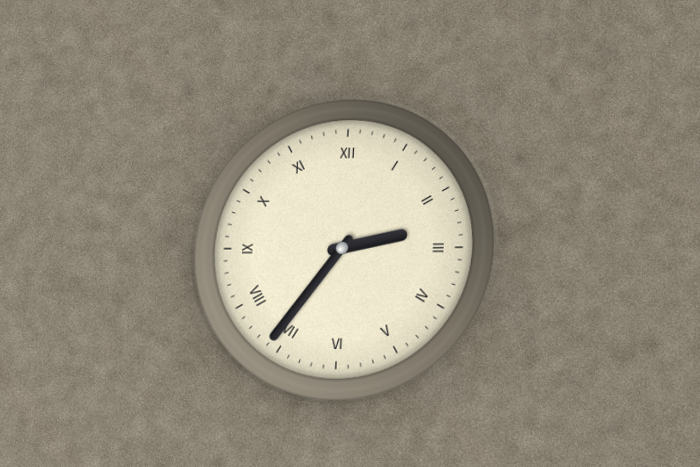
{"hour": 2, "minute": 36}
